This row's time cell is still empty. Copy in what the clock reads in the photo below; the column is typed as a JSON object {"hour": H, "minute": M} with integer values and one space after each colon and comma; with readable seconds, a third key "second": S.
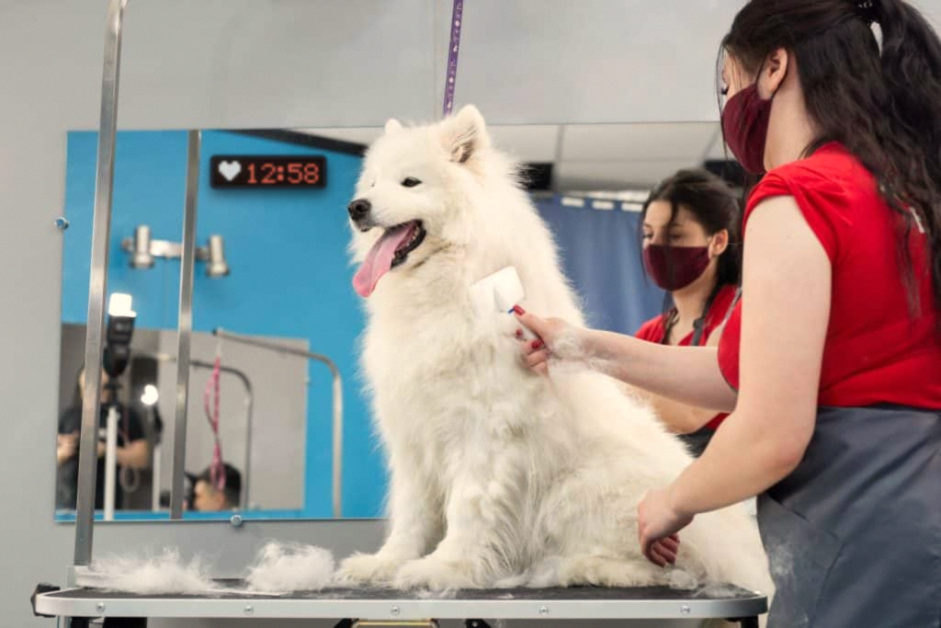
{"hour": 12, "minute": 58}
